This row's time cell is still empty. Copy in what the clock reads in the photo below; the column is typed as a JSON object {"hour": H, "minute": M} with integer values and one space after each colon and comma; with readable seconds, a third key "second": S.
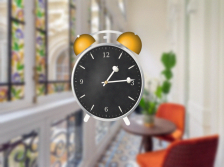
{"hour": 1, "minute": 14}
